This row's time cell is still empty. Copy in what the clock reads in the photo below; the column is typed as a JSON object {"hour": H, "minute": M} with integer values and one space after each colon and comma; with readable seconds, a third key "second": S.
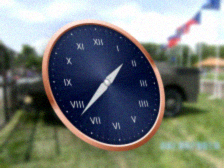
{"hour": 1, "minute": 38}
